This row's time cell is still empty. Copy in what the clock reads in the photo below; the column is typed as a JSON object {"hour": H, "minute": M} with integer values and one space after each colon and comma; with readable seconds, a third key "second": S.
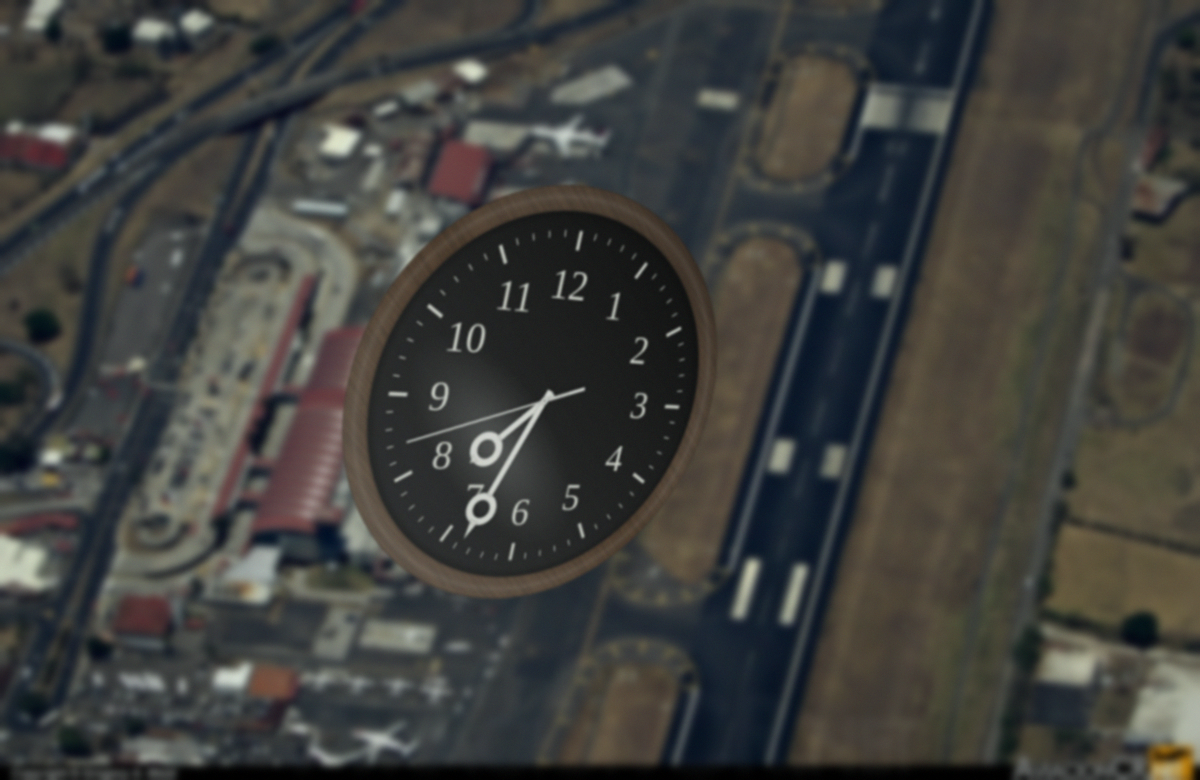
{"hour": 7, "minute": 33, "second": 42}
